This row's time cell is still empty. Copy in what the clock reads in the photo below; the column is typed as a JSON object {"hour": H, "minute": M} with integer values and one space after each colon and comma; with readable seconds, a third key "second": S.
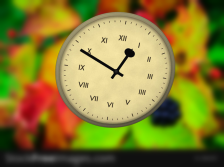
{"hour": 12, "minute": 49}
